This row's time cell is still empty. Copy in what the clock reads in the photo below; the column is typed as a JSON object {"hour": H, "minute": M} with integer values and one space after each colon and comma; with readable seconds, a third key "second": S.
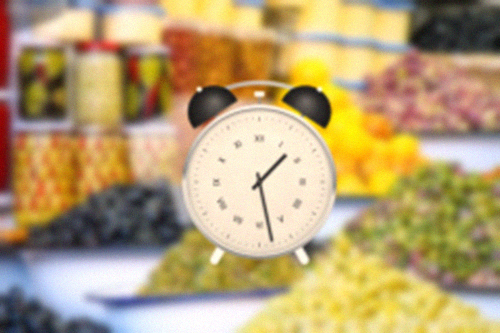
{"hour": 1, "minute": 28}
